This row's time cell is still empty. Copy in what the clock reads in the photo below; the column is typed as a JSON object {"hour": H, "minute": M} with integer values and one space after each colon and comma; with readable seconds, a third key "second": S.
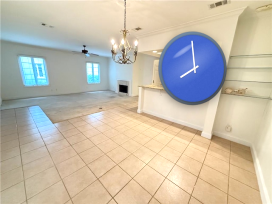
{"hour": 7, "minute": 59}
